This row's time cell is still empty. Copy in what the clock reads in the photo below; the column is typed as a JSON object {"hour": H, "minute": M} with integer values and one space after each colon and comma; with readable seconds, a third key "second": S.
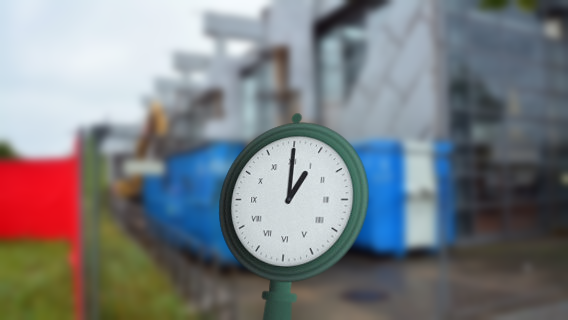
{"hour": 1, "minute": 0}
